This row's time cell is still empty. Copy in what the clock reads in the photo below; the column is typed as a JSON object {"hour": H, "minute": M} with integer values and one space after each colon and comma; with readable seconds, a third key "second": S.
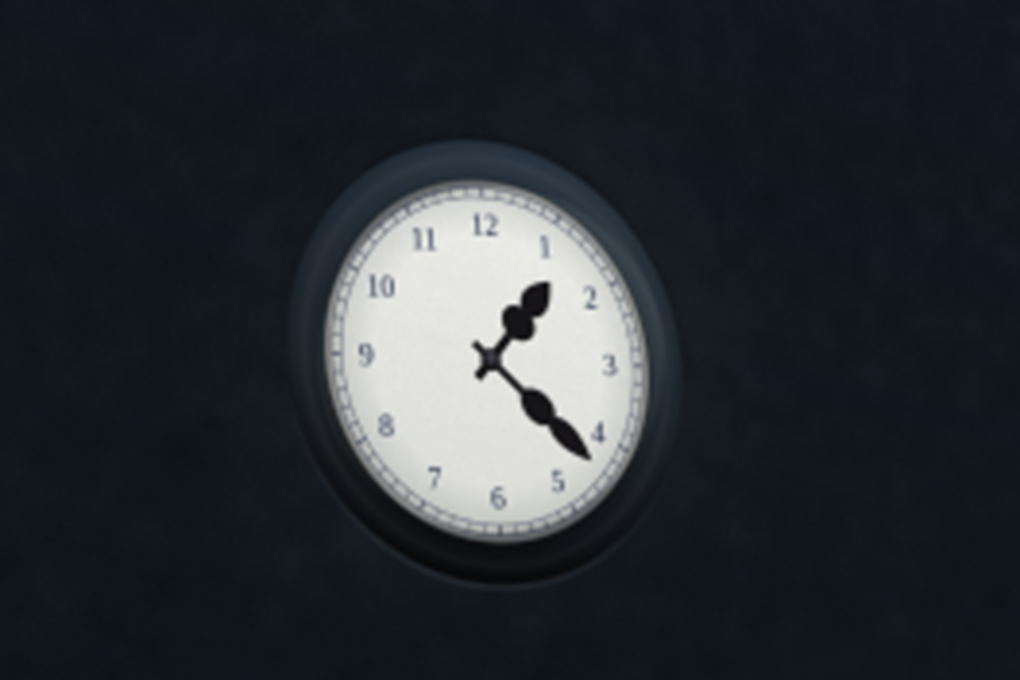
{"hour": 1, "minute": 22}
